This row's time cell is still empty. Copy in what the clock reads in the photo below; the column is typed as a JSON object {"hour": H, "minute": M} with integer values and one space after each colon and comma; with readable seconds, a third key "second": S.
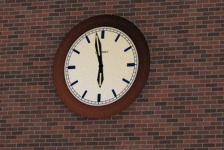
{"hour": 5, "minute": 58}
